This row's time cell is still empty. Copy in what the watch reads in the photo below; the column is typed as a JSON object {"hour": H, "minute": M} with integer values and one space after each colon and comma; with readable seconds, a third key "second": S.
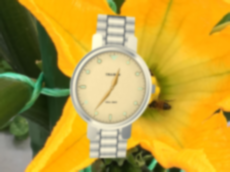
{"hour": 12, "minute": 36}
